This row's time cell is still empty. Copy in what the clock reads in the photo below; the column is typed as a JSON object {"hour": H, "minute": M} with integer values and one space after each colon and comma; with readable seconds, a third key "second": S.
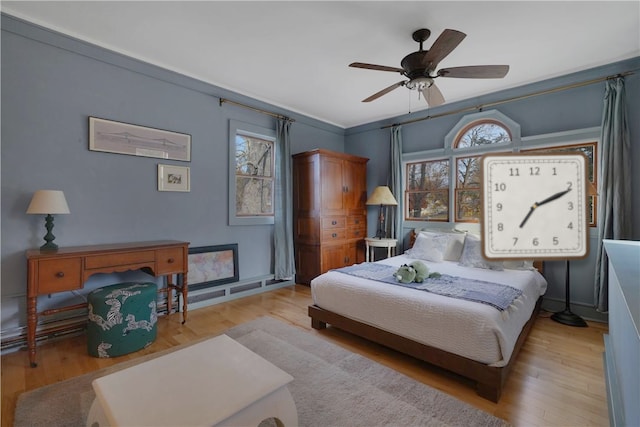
{"hour": 7, "minute": 11}
